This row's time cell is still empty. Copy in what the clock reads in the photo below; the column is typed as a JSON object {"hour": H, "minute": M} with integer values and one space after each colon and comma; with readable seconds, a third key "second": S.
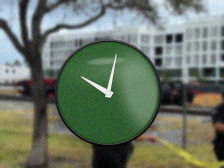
{"hour": 10, "minute": 2}
